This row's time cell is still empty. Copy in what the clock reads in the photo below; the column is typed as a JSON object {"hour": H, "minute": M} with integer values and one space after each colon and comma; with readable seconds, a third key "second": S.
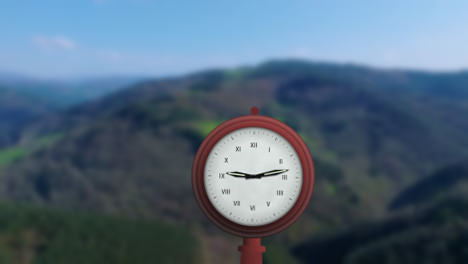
{"hour": 9, "minute": 13}
